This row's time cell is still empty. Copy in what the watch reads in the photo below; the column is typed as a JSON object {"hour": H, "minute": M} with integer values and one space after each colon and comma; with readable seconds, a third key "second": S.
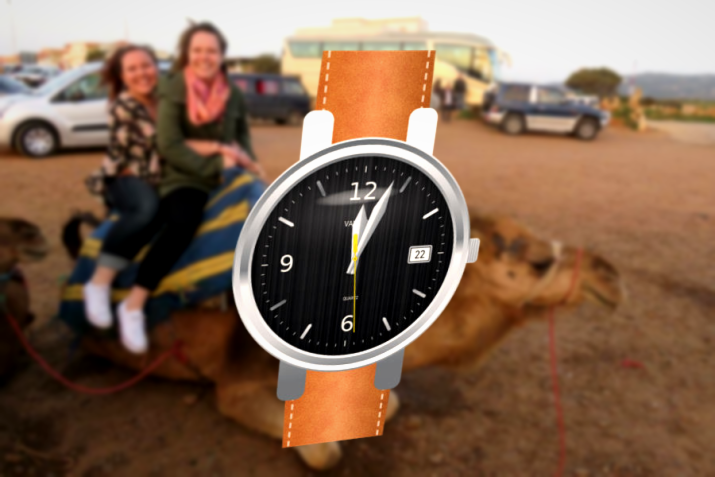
{"hour": 12, "minute": 3, "second": 29}
